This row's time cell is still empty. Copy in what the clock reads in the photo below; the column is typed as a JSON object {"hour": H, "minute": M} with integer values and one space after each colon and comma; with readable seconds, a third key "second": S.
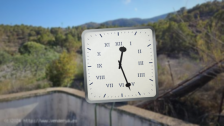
{"hour": 12, "minute": 27}
